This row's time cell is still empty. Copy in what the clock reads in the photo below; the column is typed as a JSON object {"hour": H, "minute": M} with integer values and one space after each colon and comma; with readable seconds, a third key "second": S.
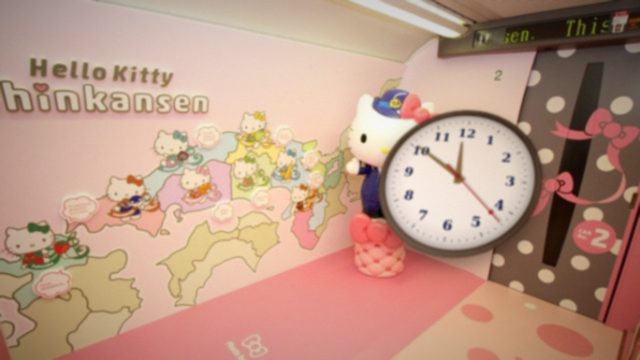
{"hour": 11, "minute": 50, "second": 22}
